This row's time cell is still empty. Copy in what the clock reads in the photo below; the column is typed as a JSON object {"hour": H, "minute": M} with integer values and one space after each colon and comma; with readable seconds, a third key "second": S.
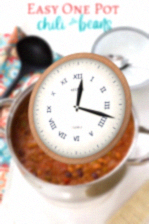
{"hour": 12, "minute": 18}
